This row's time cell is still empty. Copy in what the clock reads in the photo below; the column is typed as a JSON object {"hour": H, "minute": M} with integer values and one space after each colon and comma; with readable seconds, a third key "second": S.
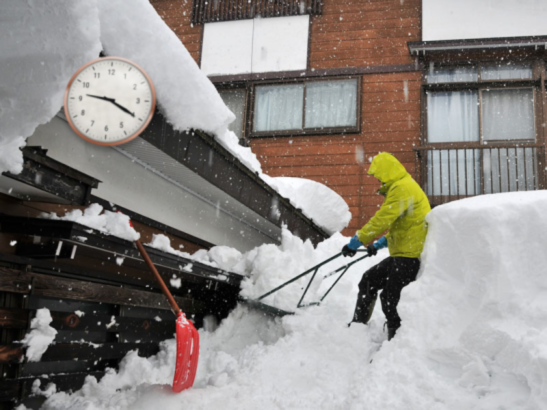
{"hour": 9, "minute": 20}
